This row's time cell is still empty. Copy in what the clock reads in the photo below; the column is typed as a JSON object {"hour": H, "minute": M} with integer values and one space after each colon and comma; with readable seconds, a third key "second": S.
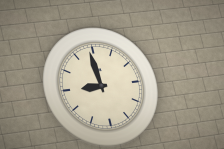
{"hour": 8, "minute": 59}
